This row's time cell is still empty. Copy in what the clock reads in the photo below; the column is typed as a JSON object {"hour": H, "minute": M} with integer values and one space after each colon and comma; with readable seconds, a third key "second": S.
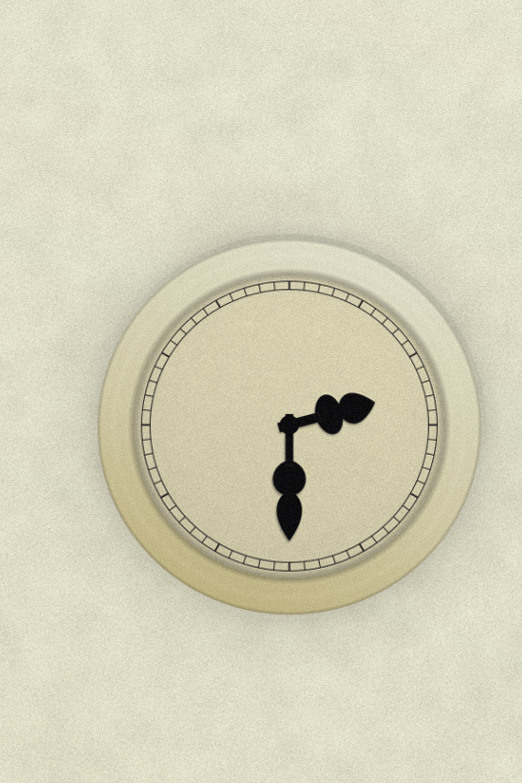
{"hour": 2, "minute": 30}
